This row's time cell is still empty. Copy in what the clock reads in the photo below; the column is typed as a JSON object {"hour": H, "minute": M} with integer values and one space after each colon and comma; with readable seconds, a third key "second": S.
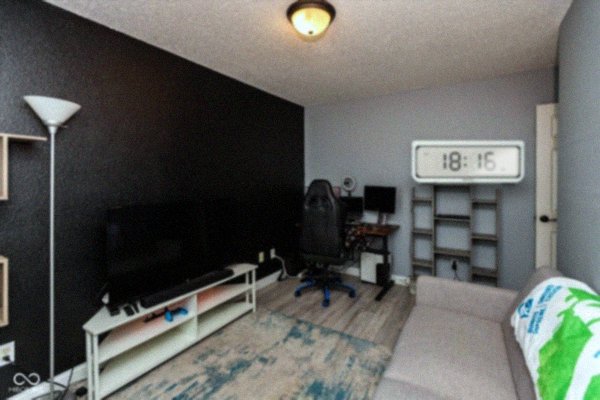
{"hour": 18, "minute": 16}
